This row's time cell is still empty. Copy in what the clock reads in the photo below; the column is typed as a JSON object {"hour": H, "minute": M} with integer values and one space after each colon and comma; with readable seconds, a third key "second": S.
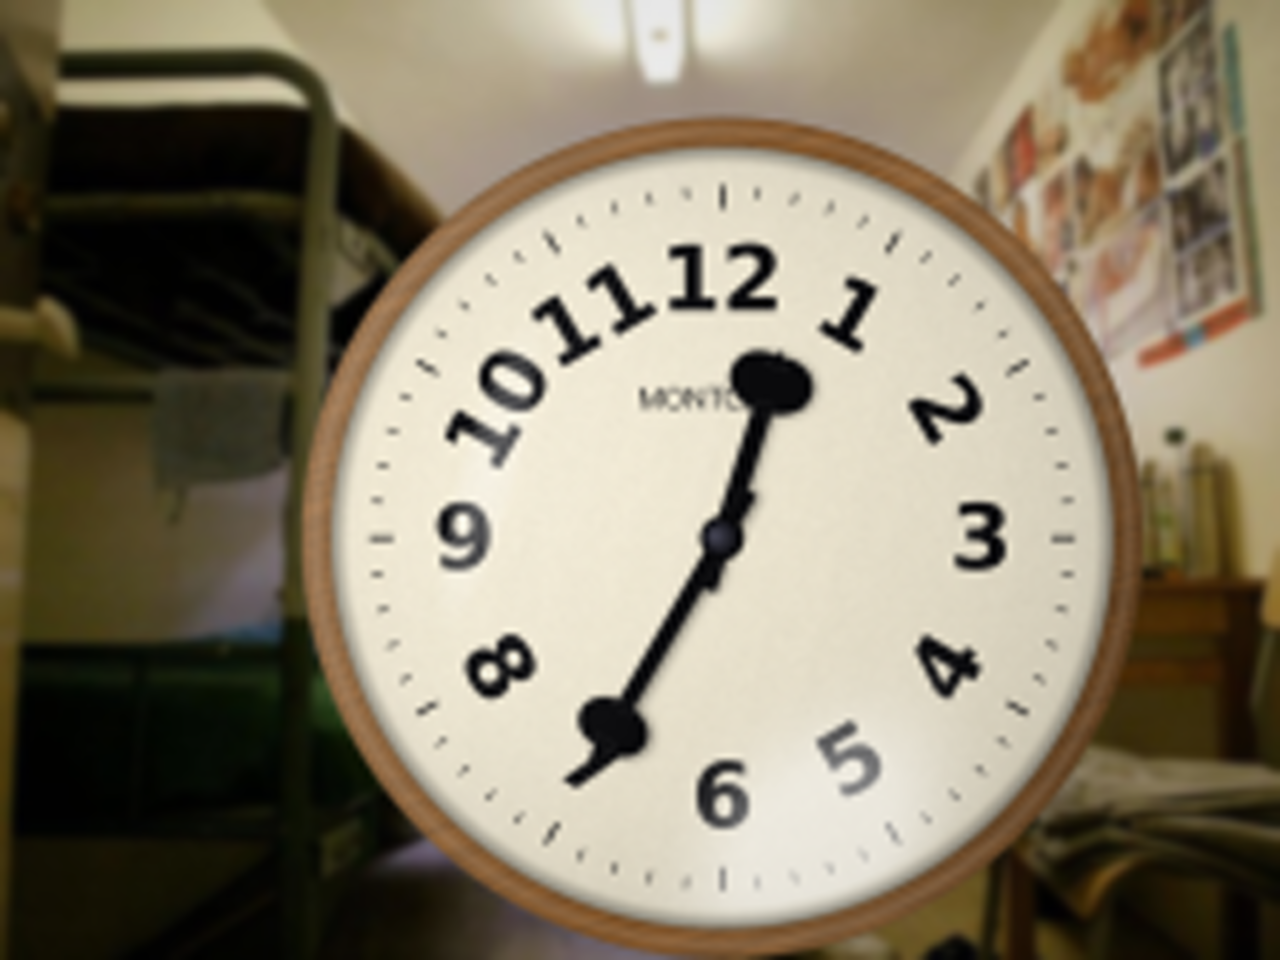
{"hour": 12, "minute": 35}
